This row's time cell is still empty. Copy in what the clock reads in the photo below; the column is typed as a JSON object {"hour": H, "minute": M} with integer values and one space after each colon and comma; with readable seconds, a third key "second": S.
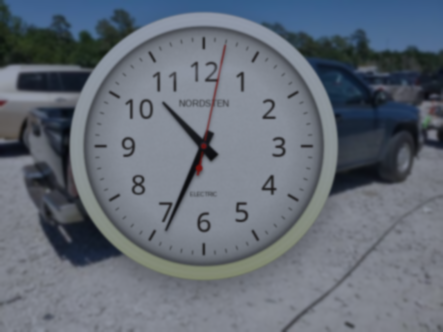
{"hour": 10, "minute": 34, "second": 2}
